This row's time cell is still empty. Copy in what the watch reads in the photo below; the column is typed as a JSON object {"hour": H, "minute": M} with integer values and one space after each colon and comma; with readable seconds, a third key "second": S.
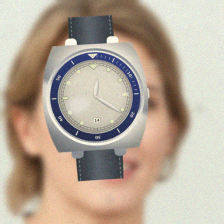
{"hour": 12, "minute": 21}
